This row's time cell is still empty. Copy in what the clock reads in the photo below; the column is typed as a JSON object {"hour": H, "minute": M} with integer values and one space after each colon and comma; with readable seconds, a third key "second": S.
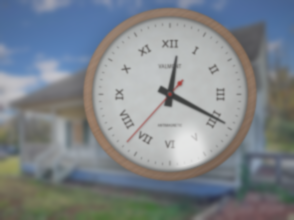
{"hour": 12, "minute": 19, "second": 37}
